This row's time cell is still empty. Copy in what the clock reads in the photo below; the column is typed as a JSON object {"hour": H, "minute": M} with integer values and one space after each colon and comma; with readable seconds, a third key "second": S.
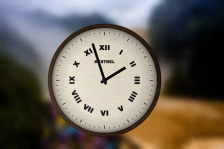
{"hour": 1, "minute": 57}
